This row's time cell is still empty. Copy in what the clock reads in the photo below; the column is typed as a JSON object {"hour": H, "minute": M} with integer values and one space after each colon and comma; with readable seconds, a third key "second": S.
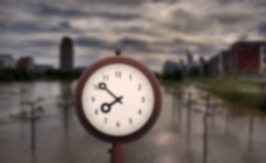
{"hour": 7, "minute": 52}
